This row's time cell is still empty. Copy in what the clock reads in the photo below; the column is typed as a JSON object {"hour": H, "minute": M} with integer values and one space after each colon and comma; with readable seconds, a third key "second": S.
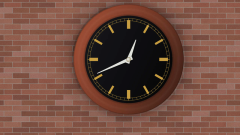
{"hour": 12, "minute": 41}
